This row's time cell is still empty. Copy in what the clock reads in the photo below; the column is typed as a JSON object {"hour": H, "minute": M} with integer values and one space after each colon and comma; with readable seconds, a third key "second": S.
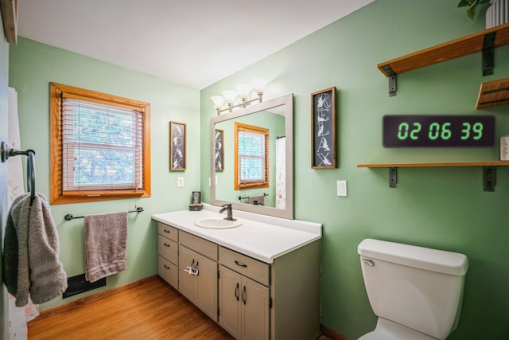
{"hour": 2, "minute": 6, "second": 39}
